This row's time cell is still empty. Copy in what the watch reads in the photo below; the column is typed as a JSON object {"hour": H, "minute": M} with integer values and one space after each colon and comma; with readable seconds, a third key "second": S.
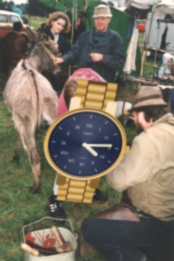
{"hour": 4, "minute": 14}
